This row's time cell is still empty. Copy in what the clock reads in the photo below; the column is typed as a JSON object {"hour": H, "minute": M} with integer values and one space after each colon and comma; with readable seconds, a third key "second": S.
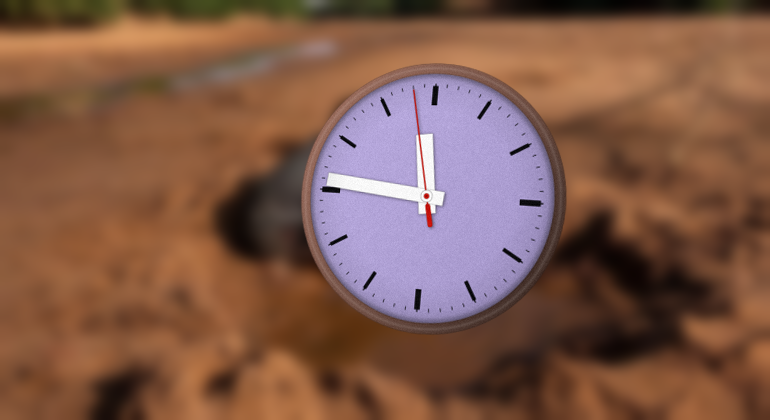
{"hour": 11, "minute": 45, "second": 58}
